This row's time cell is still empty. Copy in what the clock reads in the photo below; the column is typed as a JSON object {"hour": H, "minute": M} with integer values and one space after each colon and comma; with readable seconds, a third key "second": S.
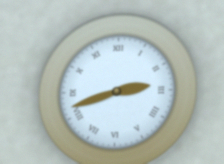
{"hour": 2, "minute": 42}
